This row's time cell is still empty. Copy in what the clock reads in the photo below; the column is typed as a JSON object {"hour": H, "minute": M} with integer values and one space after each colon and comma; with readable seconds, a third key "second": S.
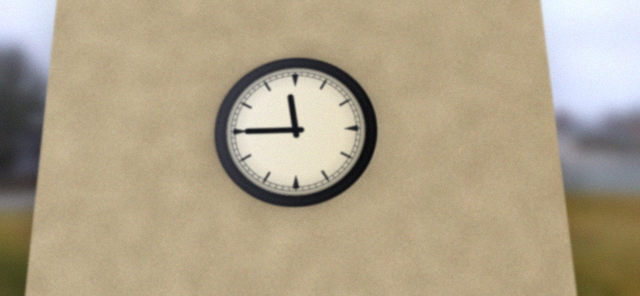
{"hour": 11, "minute": 45}
